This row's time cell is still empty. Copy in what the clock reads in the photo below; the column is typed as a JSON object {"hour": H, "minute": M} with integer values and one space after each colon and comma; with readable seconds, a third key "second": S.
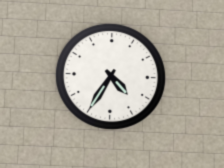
{"hour": 4, "minute": 35}
